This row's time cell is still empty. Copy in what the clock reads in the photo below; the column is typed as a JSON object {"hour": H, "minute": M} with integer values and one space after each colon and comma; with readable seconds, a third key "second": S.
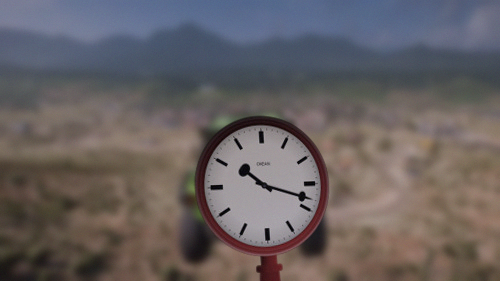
{"hour": 10, "minute": 18}
